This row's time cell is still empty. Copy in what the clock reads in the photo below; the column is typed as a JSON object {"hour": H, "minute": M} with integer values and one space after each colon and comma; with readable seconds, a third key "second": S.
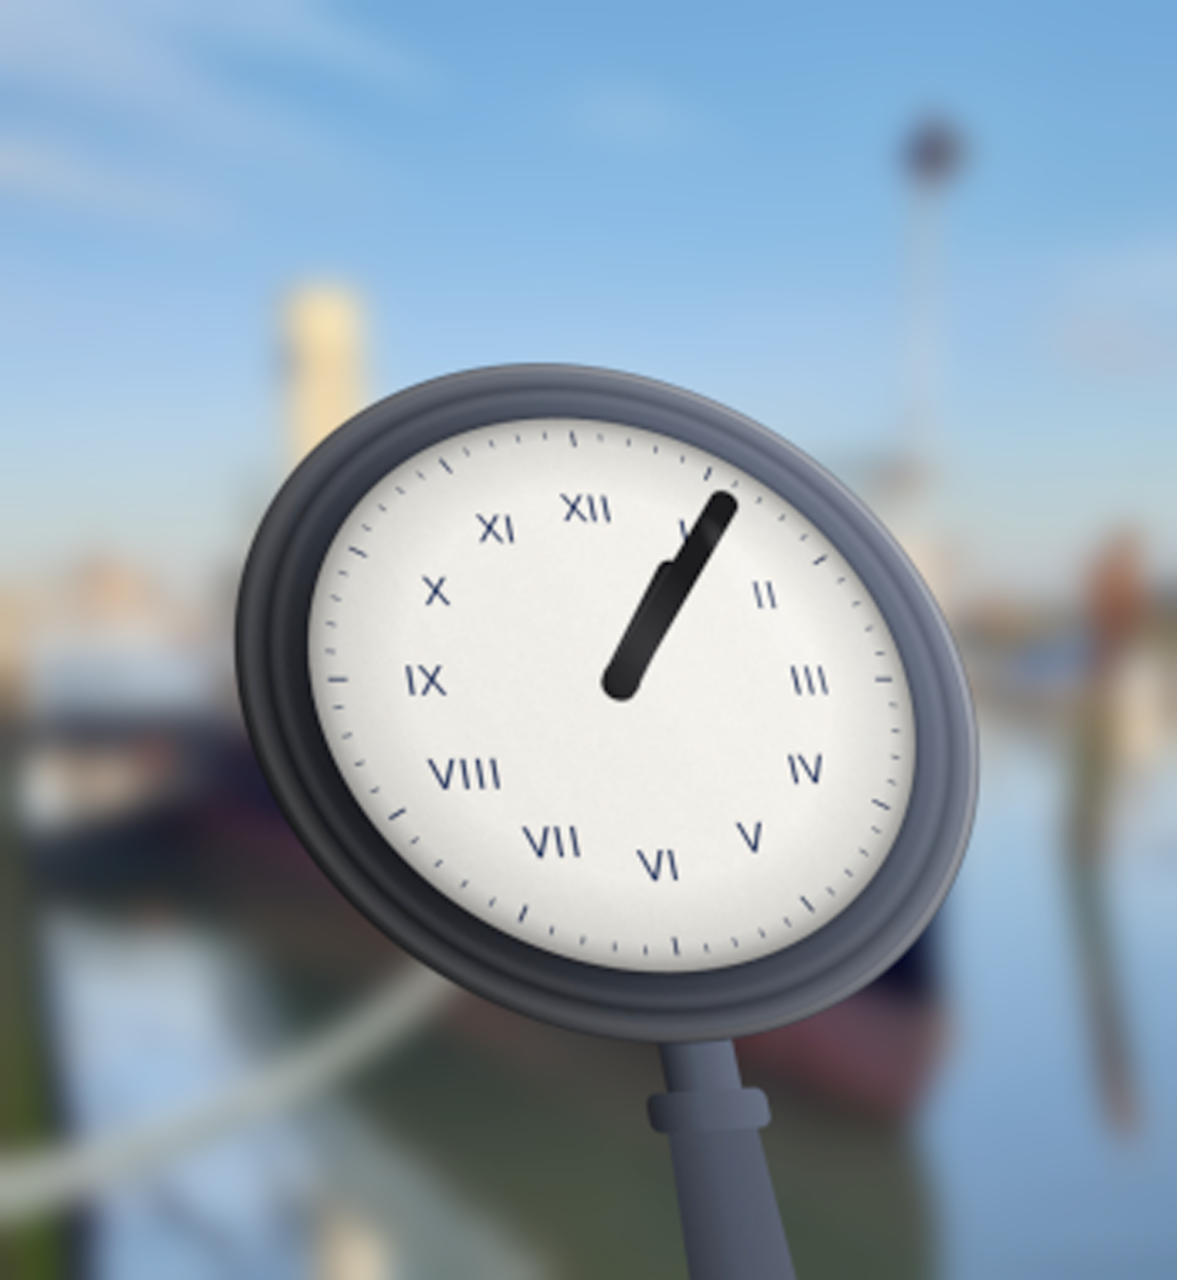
{"hour": 1, "minute": 6}
